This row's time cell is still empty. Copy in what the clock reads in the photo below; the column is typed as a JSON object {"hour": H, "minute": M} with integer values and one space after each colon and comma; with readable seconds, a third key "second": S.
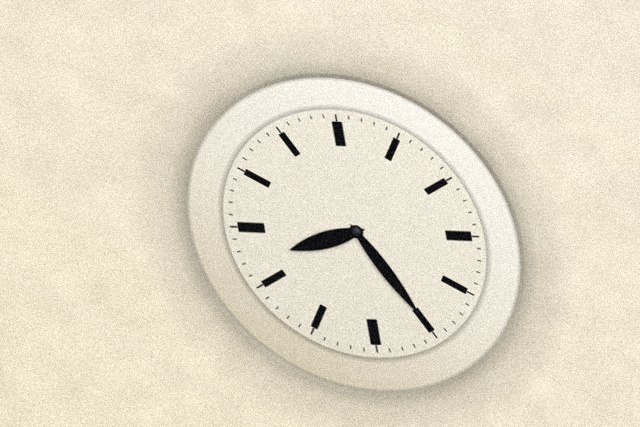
{"hour": 8, "minute": 25}
